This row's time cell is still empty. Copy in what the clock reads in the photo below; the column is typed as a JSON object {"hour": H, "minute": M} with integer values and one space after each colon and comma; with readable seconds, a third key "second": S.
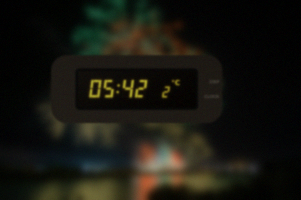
{"hour": 5, "minute": 42}
